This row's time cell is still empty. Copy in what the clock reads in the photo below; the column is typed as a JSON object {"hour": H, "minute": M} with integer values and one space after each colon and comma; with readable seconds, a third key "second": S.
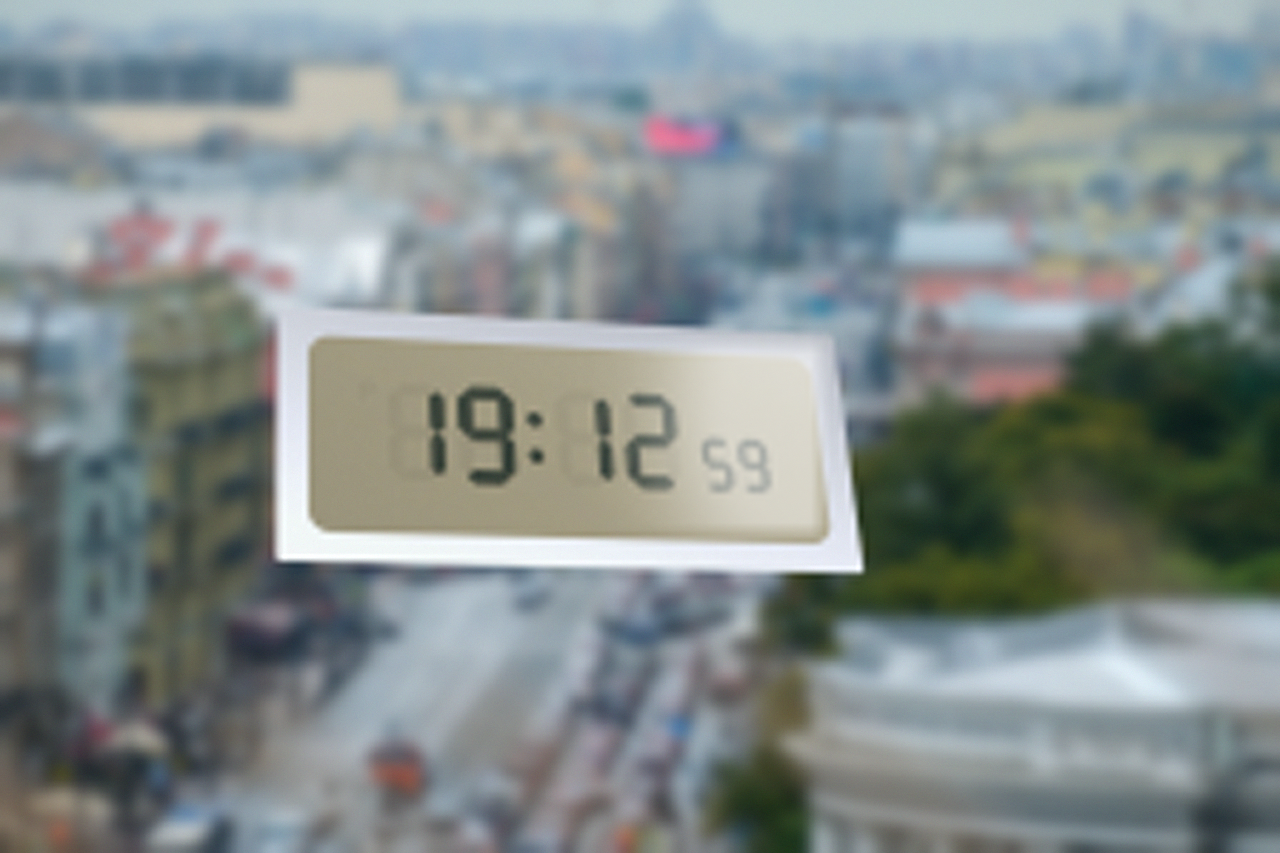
{"hour": 19, "minute": 12, "second": 59}
